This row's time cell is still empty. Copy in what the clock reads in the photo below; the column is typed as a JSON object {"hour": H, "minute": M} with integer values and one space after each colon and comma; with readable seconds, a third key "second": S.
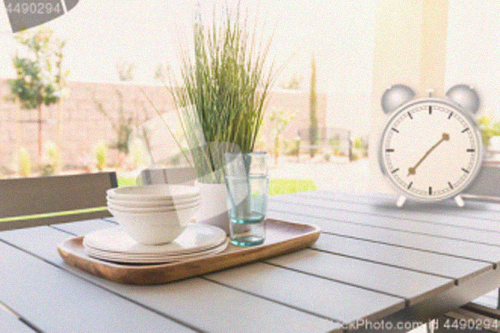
{"hour": 1, "minute": 37}
